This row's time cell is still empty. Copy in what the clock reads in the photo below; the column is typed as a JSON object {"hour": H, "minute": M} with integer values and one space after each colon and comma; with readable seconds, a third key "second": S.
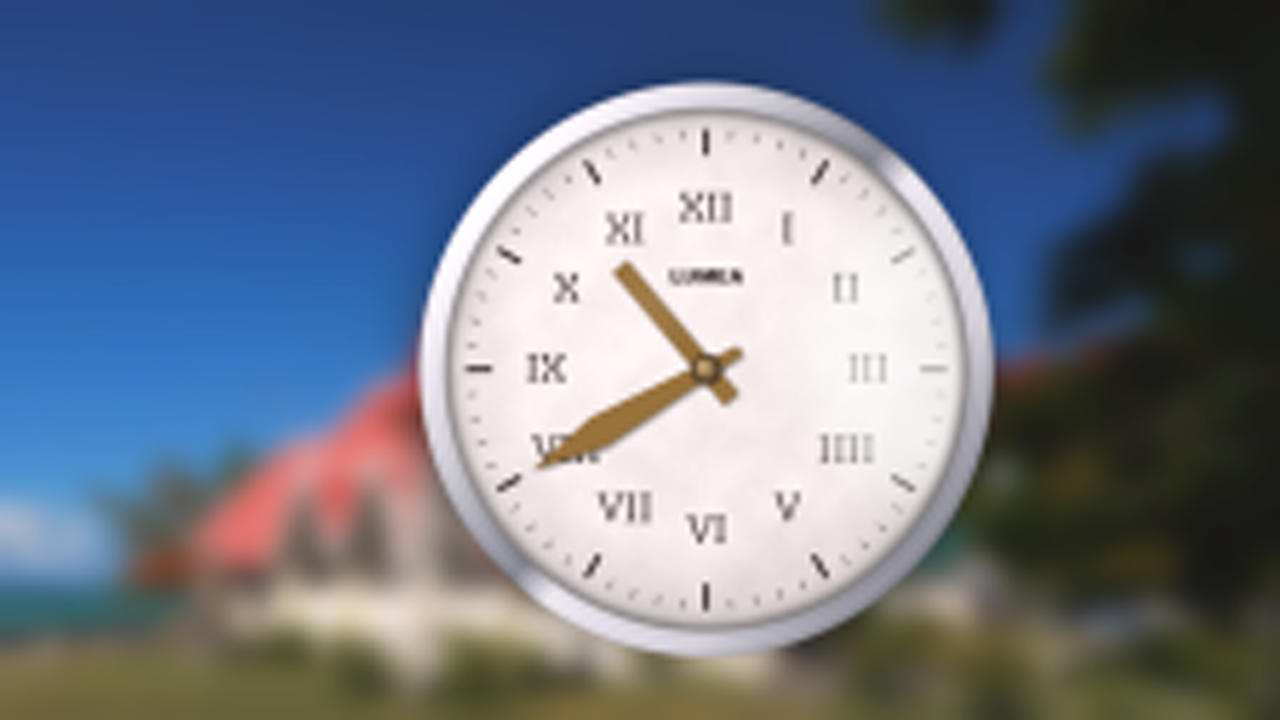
{"hour": 10, "minute": 40}
